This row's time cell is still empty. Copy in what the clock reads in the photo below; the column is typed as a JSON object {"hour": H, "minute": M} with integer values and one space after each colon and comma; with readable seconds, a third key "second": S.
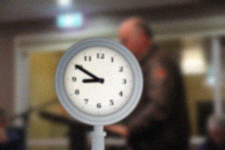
{"hour": 8, "minute": 50}
